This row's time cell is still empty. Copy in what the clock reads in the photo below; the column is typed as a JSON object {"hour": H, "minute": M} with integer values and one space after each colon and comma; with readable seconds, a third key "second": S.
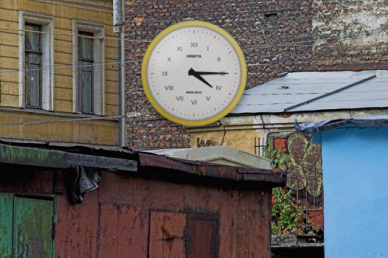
{"hour": 4, "minute": 15}
